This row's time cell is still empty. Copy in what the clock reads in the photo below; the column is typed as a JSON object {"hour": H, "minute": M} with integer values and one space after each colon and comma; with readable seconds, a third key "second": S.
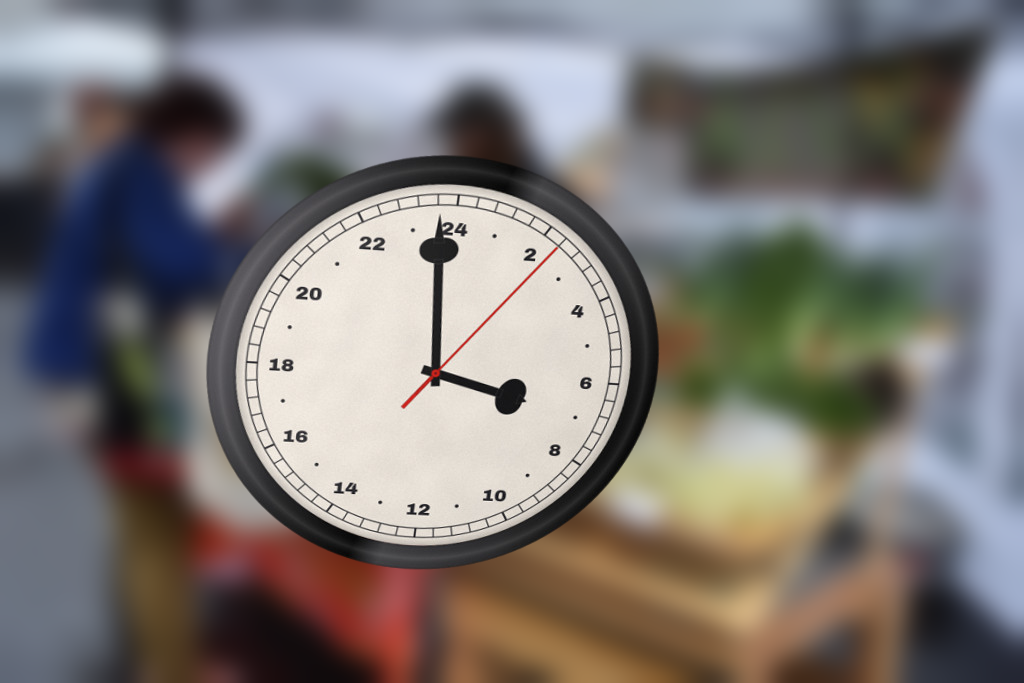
{"hour": 6, "minute": 59, "second": 6}
